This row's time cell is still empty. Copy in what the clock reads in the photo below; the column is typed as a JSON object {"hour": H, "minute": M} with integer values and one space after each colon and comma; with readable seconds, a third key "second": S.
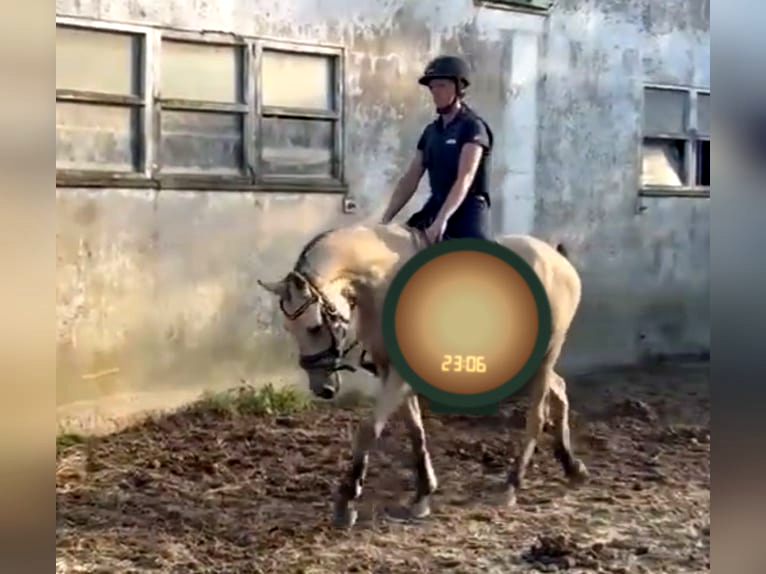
{"hour": 23, "minute": 6}
